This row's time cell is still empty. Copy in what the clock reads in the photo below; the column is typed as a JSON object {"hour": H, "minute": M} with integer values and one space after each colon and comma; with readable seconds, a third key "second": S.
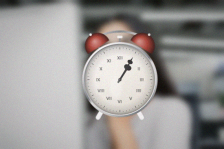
{"hour": 1, "minute": 5}
